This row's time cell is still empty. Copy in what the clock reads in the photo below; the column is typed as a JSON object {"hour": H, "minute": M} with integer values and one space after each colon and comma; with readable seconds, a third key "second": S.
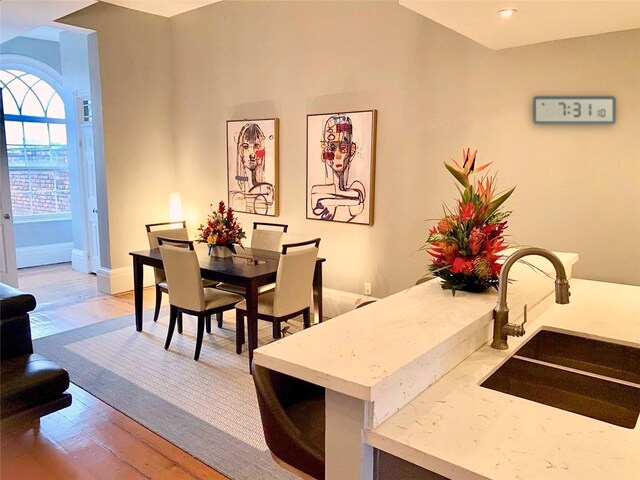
{"hour": 7, "minute": 31}
